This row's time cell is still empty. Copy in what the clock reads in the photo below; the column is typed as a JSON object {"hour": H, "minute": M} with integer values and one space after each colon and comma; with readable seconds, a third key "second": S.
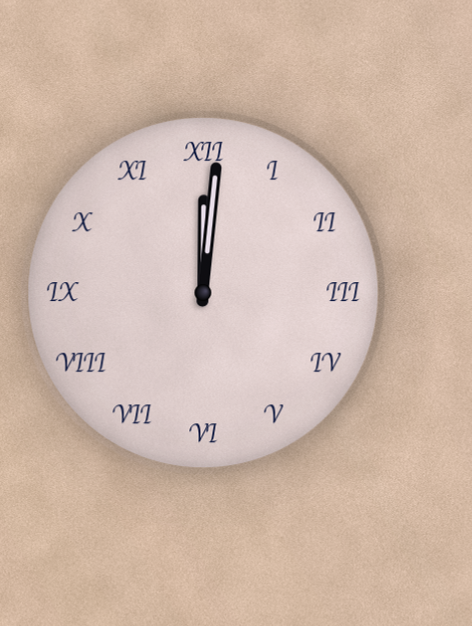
{"hour": 12, "minute": 1}
